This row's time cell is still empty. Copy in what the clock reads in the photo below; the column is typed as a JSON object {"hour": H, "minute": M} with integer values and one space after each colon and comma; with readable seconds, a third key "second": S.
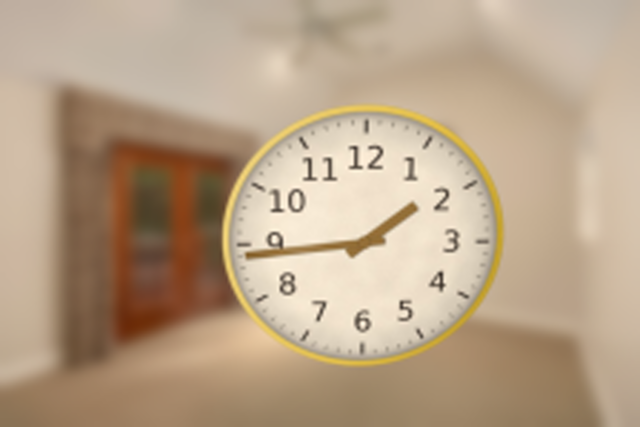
{"hour": 1, "minute": 44}
